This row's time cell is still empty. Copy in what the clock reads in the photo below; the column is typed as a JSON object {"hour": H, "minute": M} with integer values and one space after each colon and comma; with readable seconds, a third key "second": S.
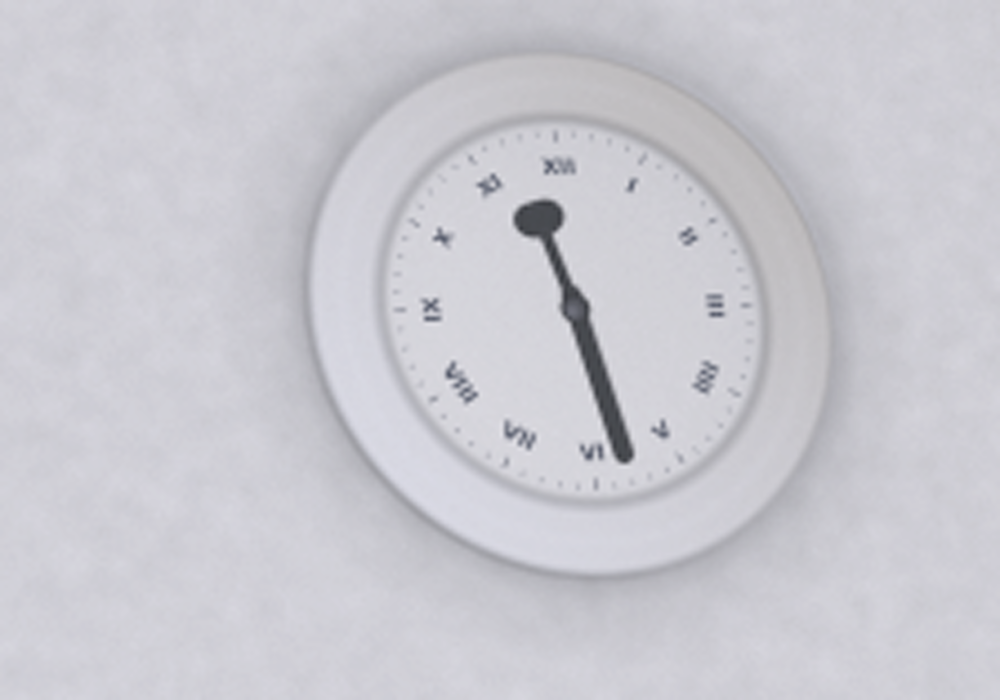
{"hour": 11, "minute": 28}
